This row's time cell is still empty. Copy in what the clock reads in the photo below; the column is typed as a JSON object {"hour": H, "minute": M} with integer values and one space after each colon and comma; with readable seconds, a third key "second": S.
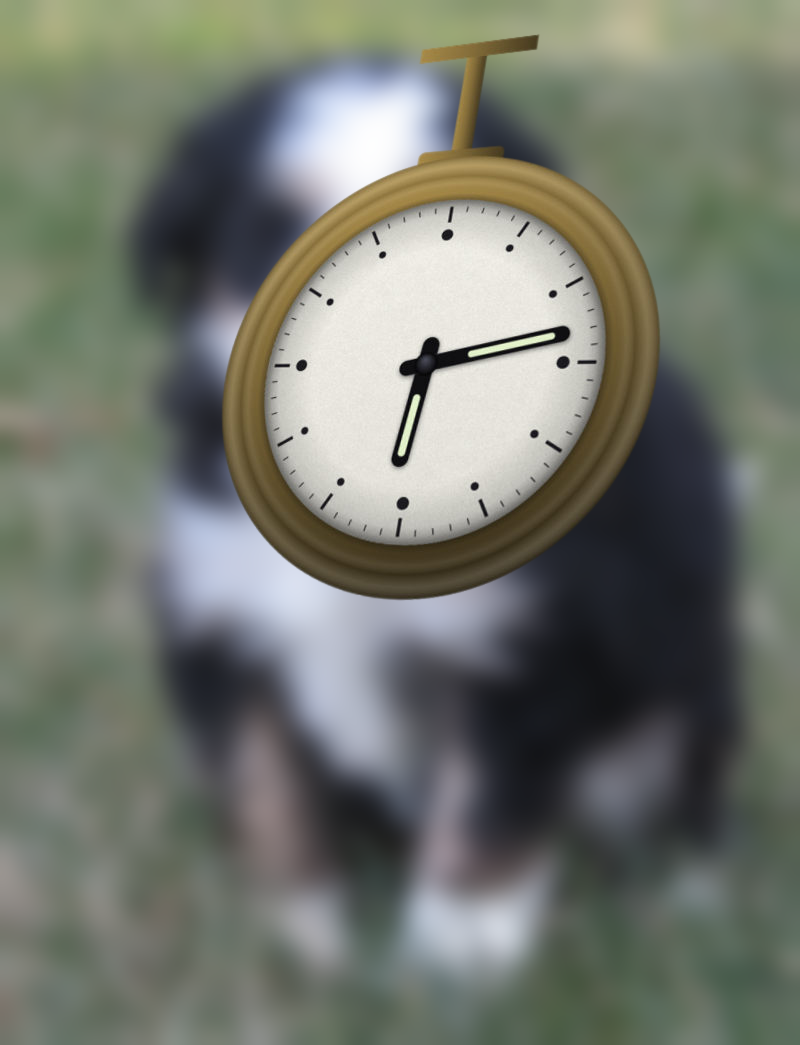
{"hour": 6, "minute": 13}
